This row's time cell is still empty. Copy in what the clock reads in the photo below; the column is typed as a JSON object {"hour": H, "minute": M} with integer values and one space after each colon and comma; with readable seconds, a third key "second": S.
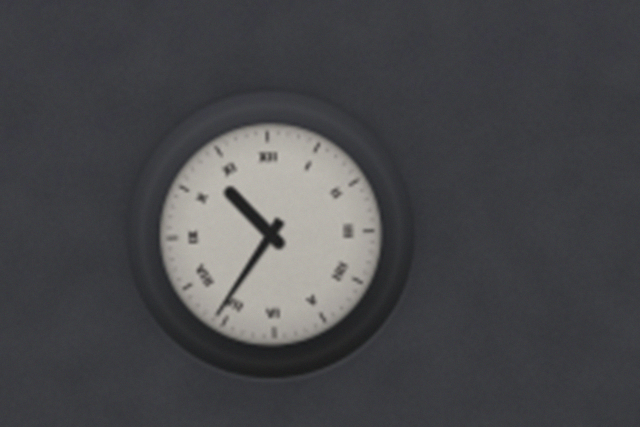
{"hour": 10, "minute": 36}
